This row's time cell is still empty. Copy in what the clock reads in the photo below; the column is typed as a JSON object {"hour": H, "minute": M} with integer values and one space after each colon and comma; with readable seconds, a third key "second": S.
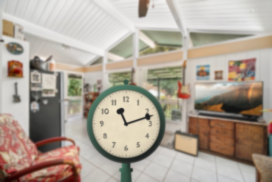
{"hour": 11, "minute": 12}
